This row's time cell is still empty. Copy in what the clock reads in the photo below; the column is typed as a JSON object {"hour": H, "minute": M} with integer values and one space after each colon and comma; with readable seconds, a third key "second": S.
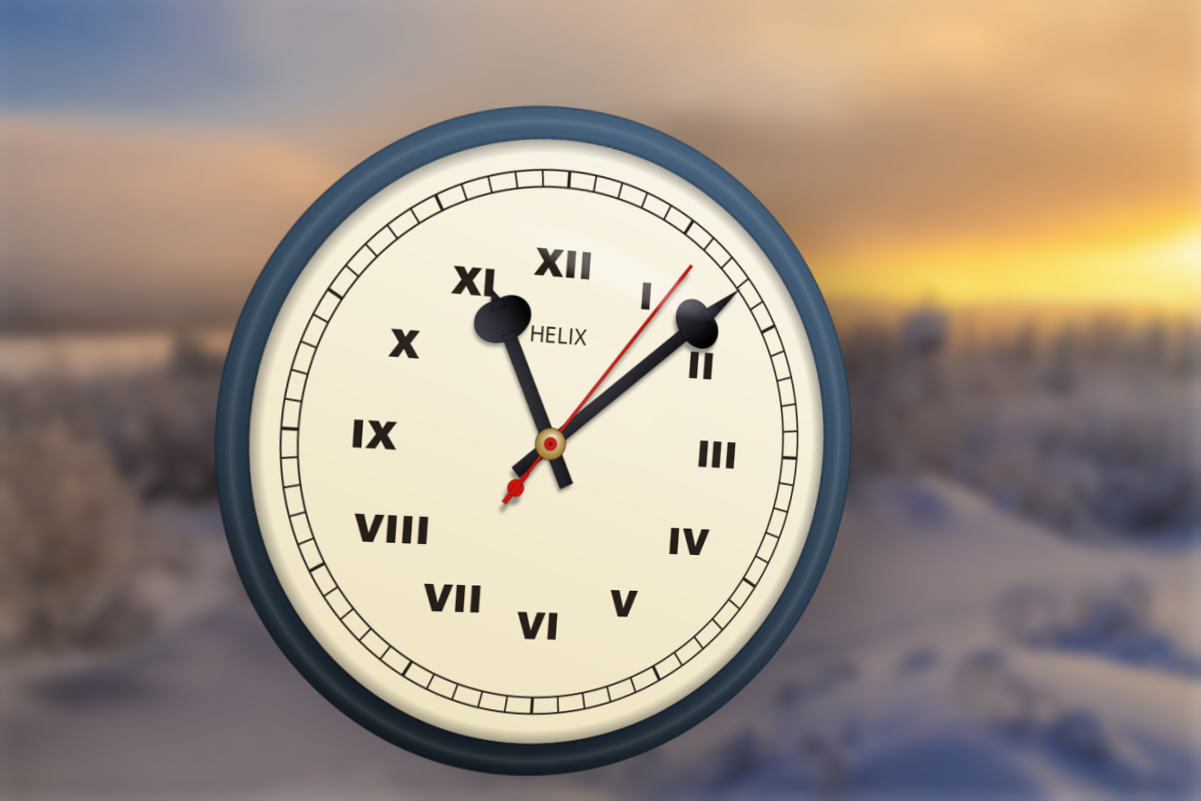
{"hour": 11, "minute": 8, "second": 6}
